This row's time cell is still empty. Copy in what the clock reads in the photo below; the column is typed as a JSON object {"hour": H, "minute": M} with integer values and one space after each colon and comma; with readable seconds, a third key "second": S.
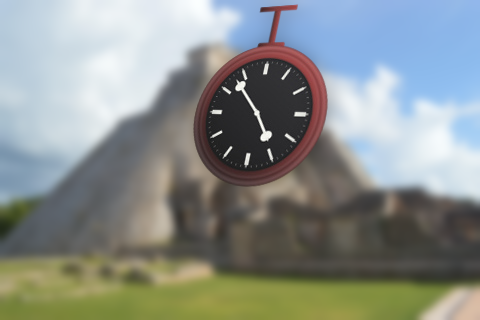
{"hour": 4, "minute": 53}
